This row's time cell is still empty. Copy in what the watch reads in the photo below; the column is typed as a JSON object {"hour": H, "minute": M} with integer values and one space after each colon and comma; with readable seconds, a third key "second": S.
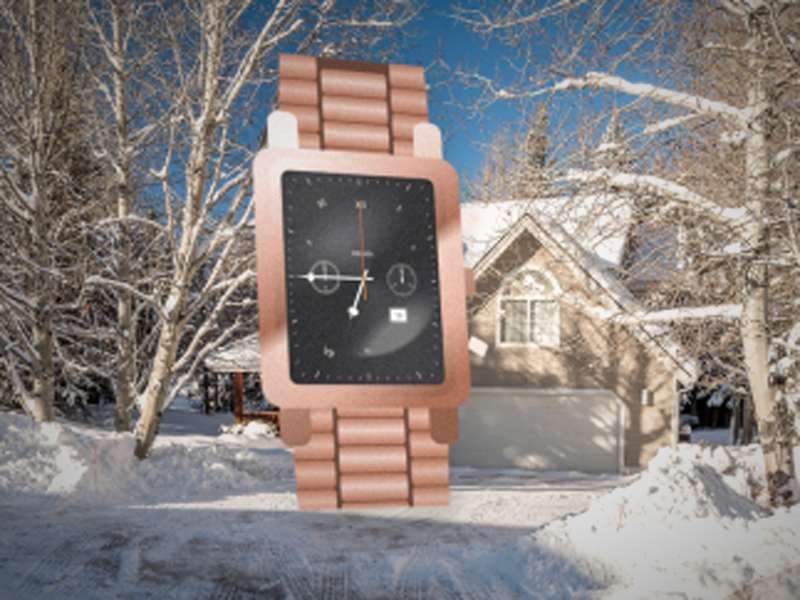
{"hour": 6, "minute": 45}
